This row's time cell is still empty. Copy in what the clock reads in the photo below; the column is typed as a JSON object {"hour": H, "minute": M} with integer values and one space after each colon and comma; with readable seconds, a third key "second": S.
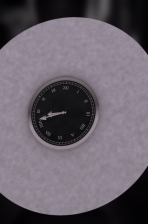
{"hour": 8, "minute": 42}
